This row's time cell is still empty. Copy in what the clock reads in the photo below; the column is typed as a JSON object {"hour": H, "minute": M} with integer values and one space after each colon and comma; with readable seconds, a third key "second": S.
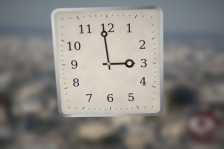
{"hour": 2, "minute": 59}
